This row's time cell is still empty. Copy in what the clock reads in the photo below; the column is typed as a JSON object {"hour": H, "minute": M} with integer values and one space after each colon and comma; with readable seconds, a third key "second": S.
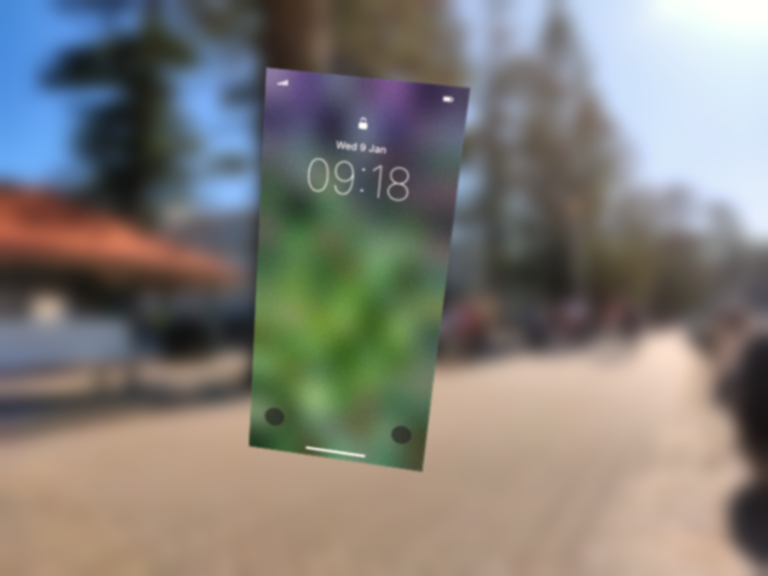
{"hour": 9, "minute": 18}
